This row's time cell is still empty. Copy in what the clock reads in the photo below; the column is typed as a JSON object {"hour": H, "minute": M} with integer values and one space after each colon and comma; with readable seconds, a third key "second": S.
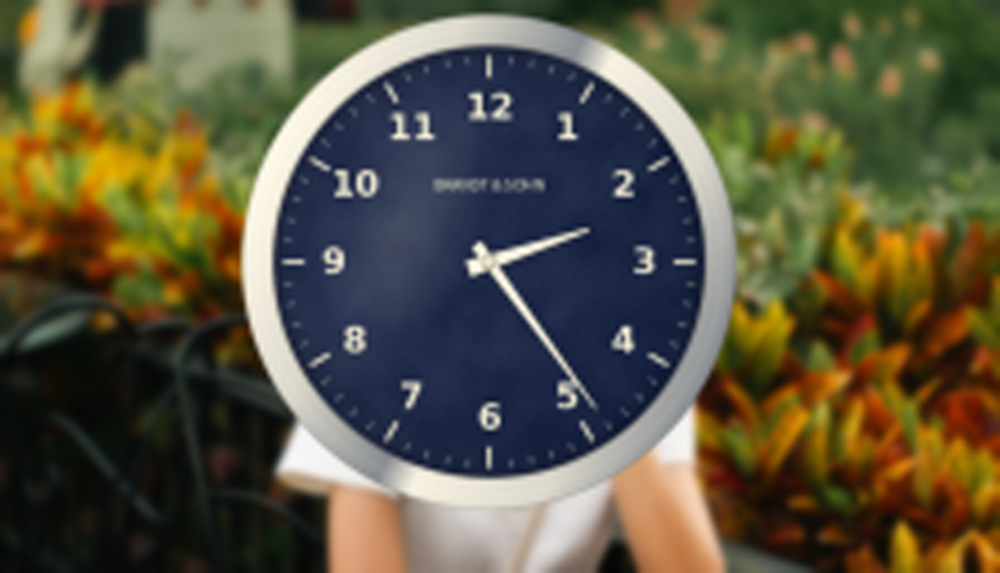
{"hour": 2, "minute": 24}
